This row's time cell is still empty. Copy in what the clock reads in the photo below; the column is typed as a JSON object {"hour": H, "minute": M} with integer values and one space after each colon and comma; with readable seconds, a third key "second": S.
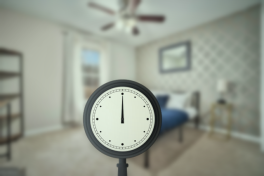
{"hour": 12, "minute": 0}
